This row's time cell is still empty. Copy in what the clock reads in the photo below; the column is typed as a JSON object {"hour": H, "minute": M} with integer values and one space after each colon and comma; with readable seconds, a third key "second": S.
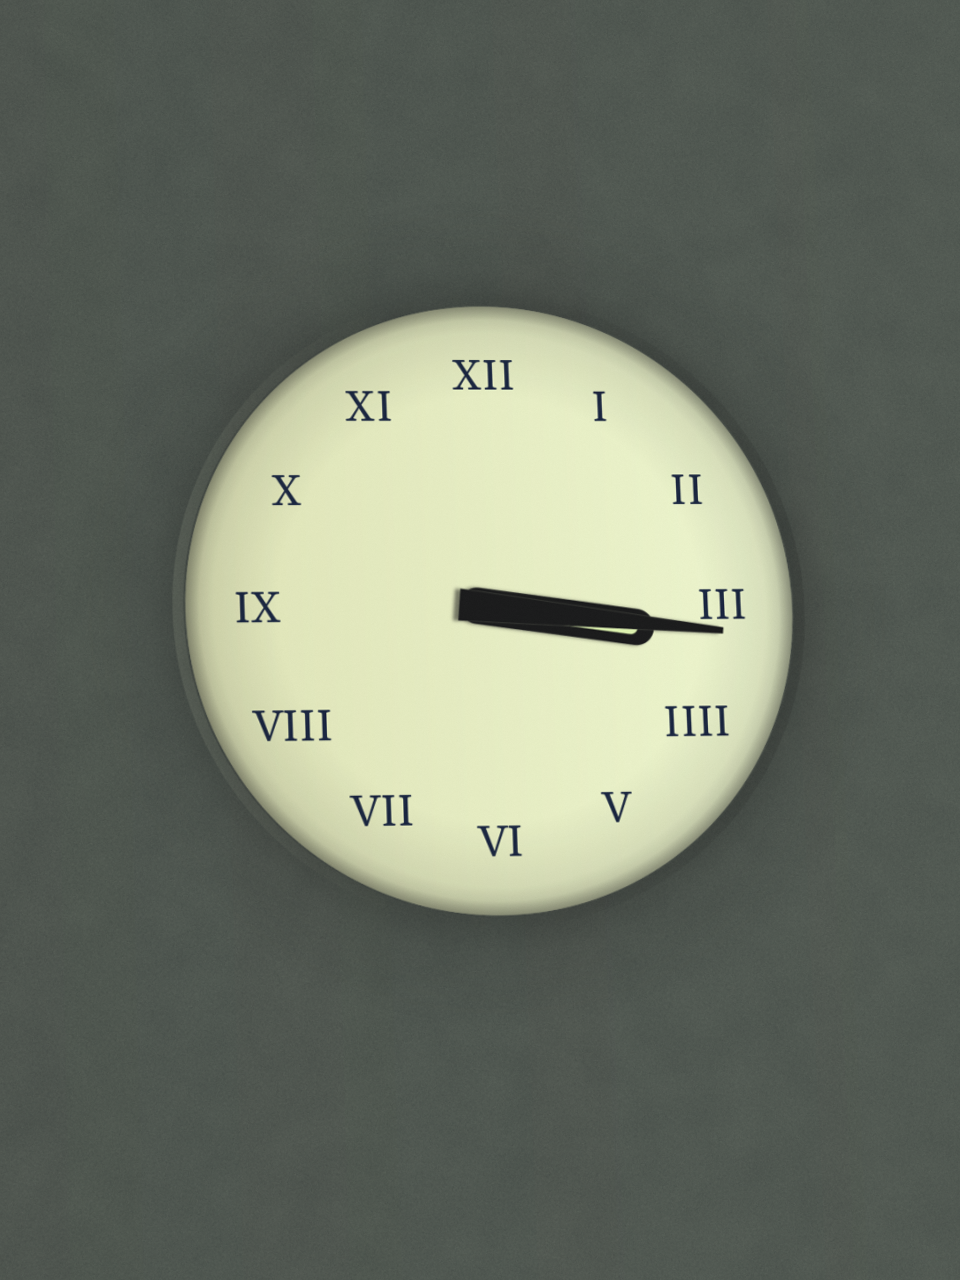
{"hour": 3, "minute": 16}
